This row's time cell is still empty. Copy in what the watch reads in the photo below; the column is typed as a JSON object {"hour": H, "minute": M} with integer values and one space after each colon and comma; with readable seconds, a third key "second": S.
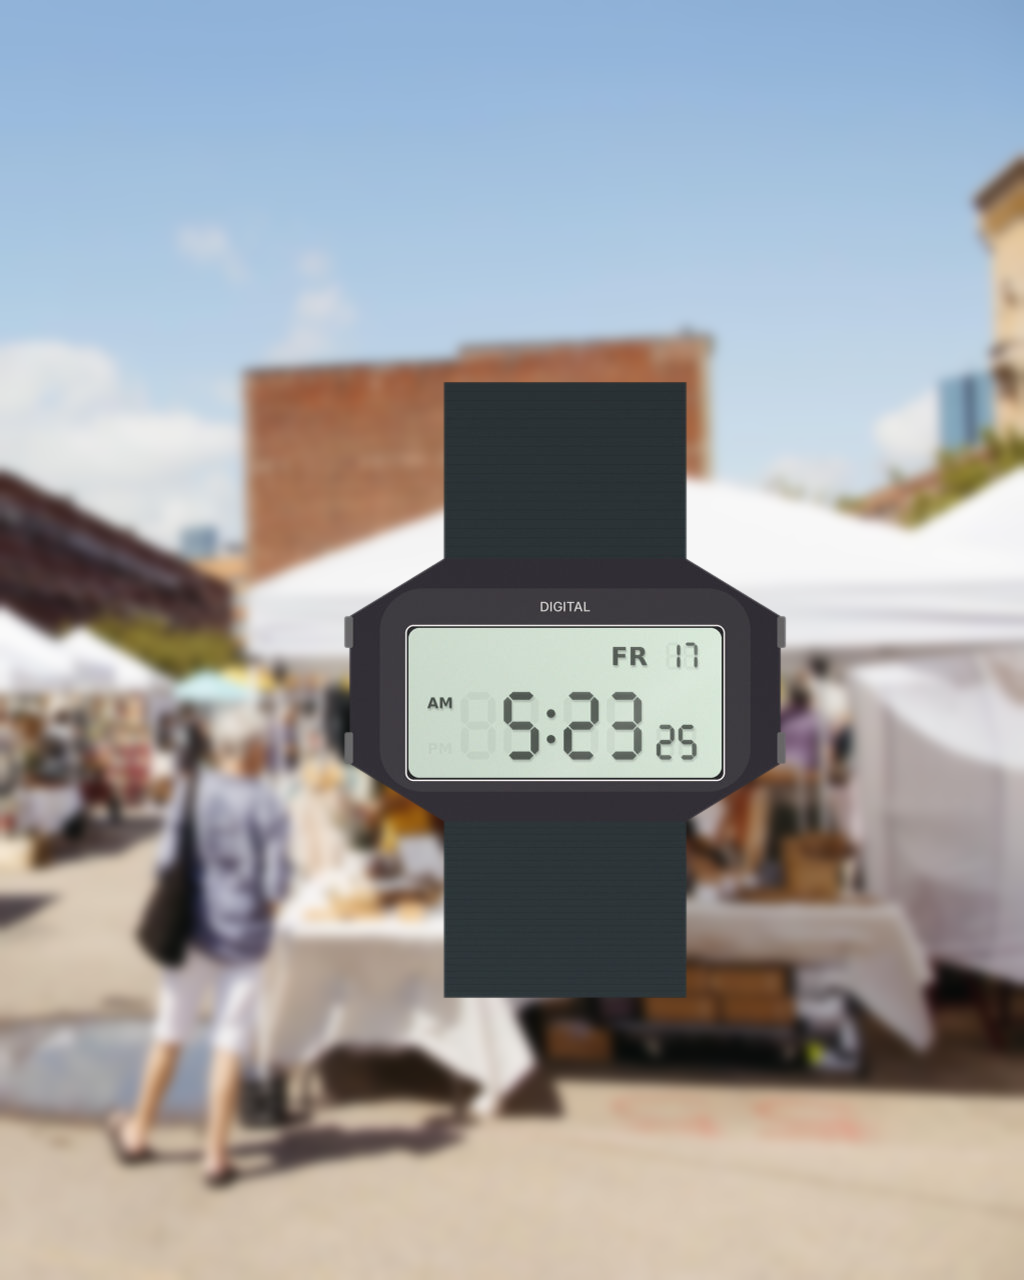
{"hour": 5, "minute": 23, "second": 25}
